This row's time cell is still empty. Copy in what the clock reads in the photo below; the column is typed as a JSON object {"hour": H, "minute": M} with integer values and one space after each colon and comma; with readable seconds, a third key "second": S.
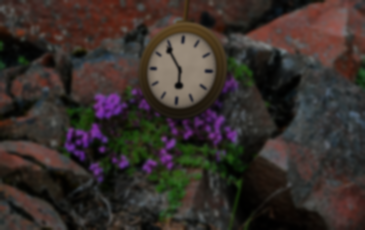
{"hour": 5, "minute": 54}
